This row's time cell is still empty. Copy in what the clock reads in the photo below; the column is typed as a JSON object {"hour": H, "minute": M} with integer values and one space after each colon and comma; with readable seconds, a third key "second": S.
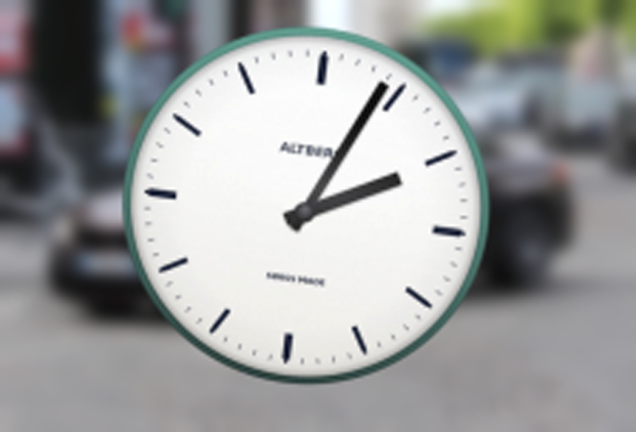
{"hour": 2, "minute": 4}
